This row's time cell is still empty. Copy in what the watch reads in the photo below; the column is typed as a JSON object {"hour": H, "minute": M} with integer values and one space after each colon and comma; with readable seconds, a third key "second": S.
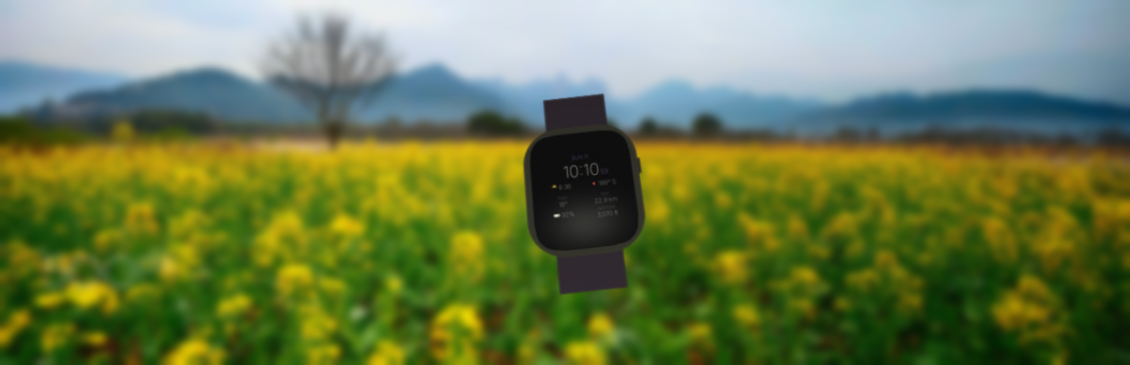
{"hour": 10, "minute": 10}
